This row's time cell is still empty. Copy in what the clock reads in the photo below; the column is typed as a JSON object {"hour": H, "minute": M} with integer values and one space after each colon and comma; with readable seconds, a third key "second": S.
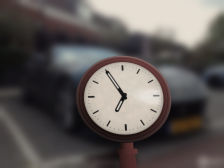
{"hour": 6, "minute": 55}
